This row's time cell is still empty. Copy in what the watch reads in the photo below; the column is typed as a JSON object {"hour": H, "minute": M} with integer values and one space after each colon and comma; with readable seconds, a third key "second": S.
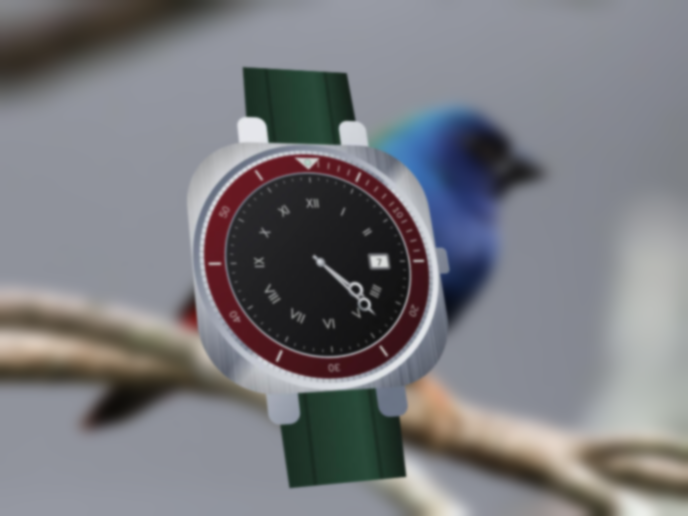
{"hour": 4, "minute": 23}
